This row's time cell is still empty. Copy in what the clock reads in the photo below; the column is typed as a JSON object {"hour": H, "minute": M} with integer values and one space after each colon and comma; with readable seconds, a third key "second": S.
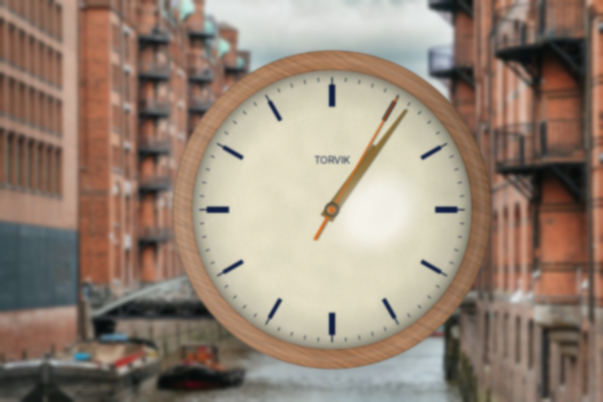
{"hour": 1, "minute": 6, "second": 5}
